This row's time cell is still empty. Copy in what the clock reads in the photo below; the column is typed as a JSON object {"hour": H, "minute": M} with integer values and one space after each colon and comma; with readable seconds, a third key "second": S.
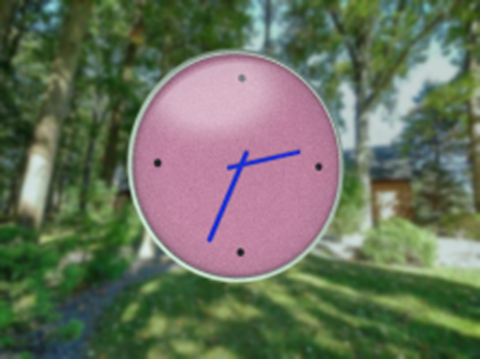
{"hour": 2, "minute": 34}
